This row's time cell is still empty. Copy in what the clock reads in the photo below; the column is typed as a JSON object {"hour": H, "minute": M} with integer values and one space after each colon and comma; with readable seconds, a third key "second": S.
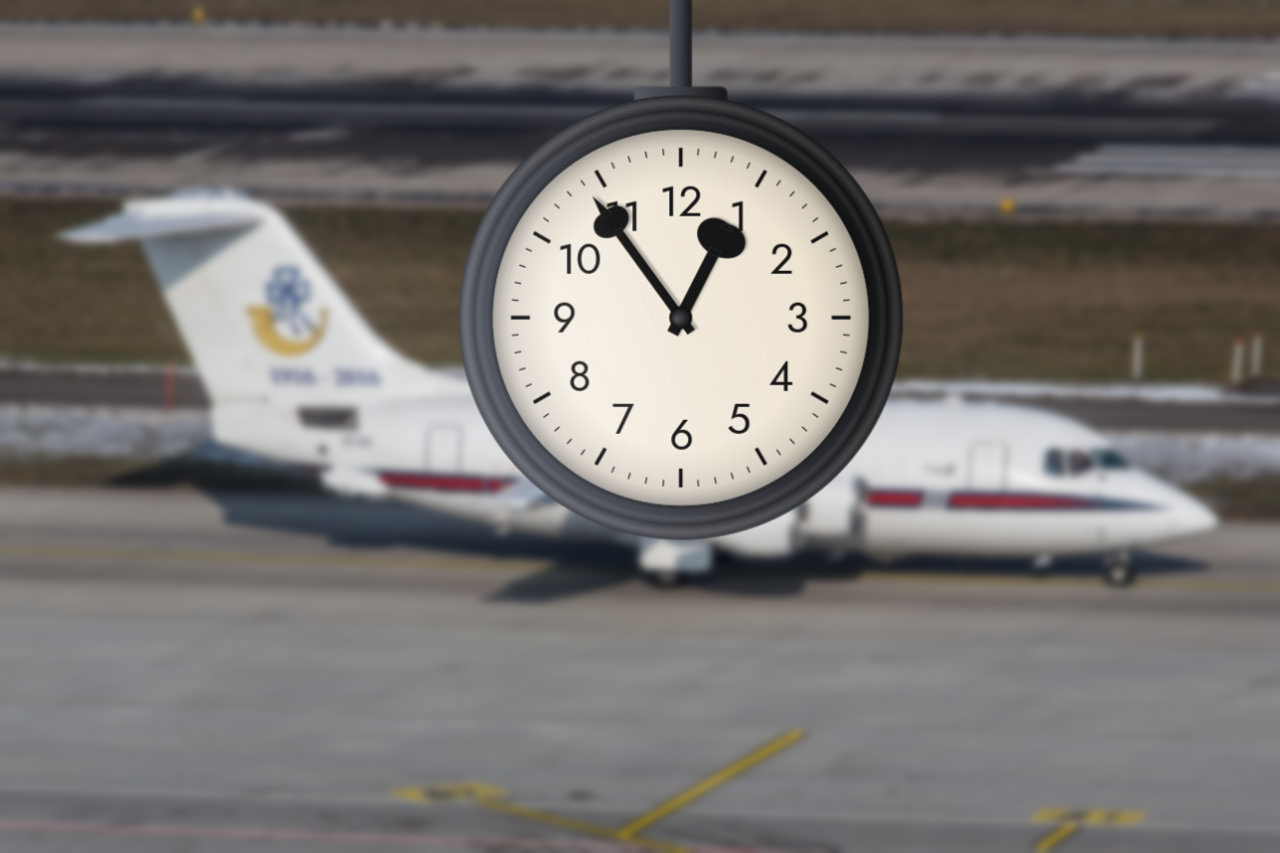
{"hour": 12, "minute": 54}
